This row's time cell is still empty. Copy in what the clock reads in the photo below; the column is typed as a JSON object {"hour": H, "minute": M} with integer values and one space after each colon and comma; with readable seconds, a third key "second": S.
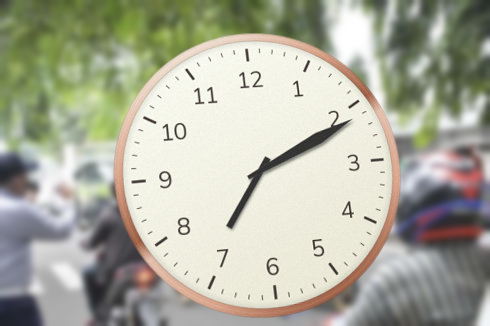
{"hour": 7, "minute": 11}
